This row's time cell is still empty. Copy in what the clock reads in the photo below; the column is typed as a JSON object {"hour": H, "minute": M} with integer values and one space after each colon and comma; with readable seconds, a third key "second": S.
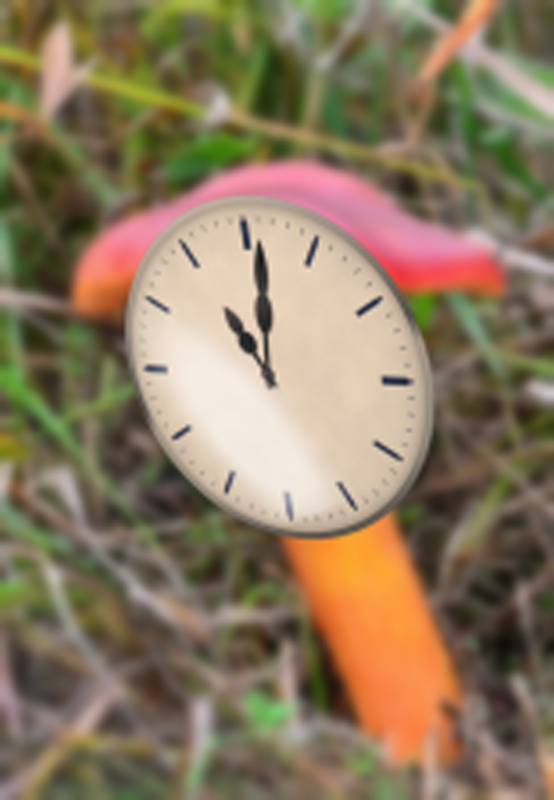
{"hour": 11, "minute": 1}
